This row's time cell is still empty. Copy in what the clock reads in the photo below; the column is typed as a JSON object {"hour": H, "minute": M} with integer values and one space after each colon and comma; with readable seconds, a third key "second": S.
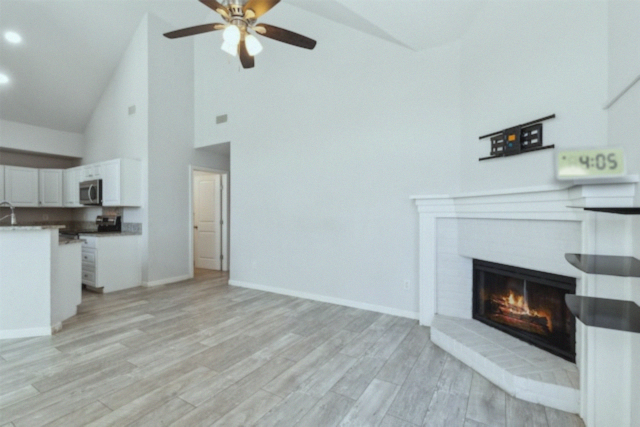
{"hour": 4, "minute": 5}
